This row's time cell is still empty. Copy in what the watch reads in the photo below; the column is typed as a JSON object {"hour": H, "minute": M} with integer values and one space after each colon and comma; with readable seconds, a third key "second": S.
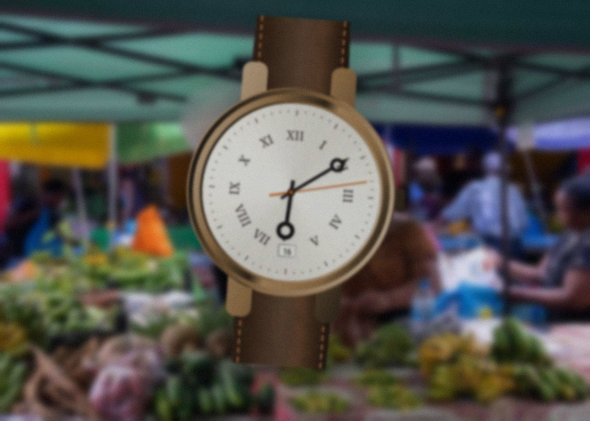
{"hour": 6, "minute": 9, "second": 13}
